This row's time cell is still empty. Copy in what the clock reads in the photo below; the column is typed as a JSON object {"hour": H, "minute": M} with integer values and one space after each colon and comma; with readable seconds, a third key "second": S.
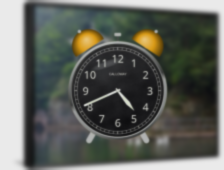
{"hour": 4, "minute": 41}
